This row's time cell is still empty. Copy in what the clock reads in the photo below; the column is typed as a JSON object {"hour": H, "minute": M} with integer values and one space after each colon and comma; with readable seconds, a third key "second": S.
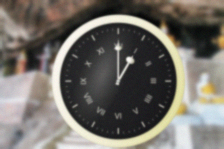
{"hour": 1, "minute": 0}
